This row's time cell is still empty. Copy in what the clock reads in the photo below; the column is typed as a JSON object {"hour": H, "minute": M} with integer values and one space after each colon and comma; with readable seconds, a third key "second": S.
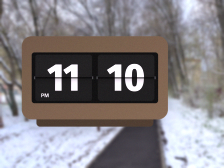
{"hour": 11, "minute": 10}
